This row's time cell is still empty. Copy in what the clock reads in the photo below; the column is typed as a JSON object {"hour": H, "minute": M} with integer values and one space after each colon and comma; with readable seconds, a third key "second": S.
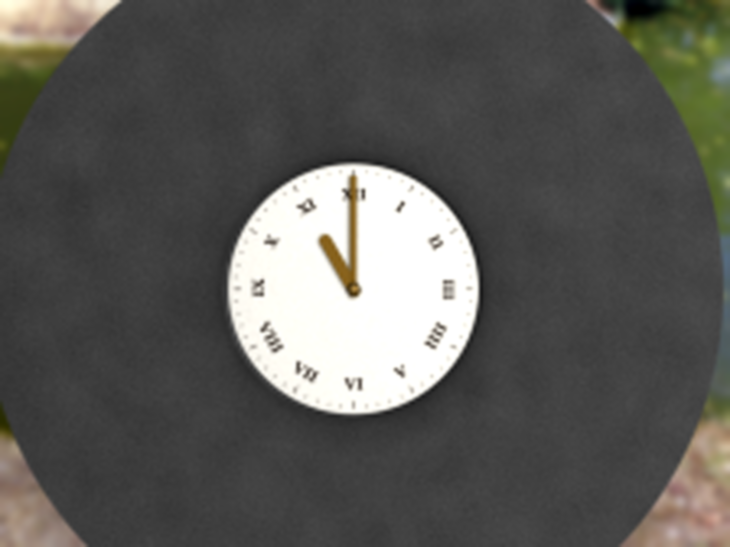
{"hour": 11, "minute": 0}
